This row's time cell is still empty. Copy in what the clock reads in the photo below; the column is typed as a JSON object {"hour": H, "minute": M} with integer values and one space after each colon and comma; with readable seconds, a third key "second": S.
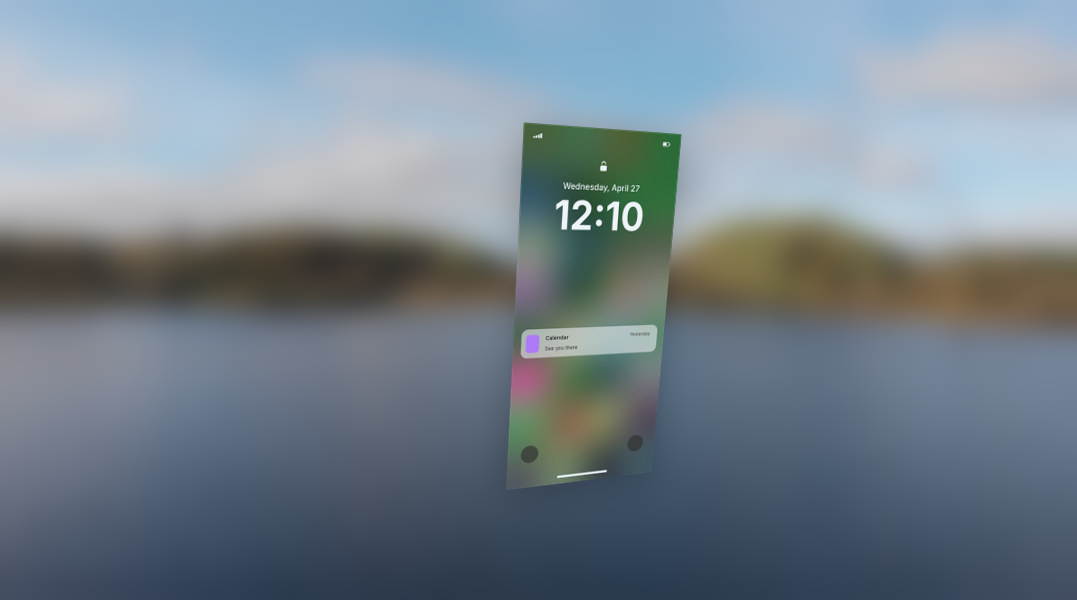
{"hour": 12, "minute": 10}
